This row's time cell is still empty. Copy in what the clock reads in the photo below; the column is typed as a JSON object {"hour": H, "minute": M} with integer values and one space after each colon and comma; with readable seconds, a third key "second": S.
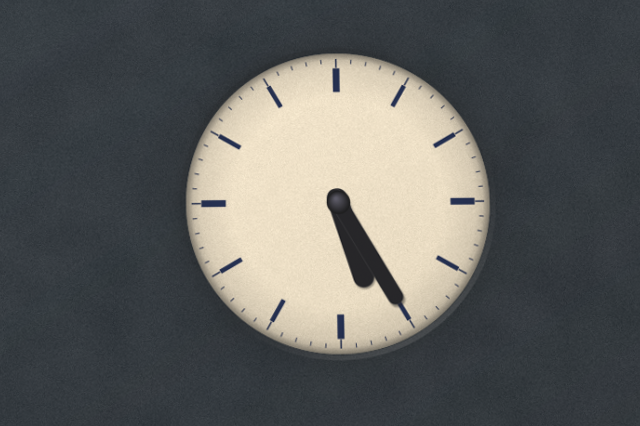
{"hour": 5, "minute": 25}
